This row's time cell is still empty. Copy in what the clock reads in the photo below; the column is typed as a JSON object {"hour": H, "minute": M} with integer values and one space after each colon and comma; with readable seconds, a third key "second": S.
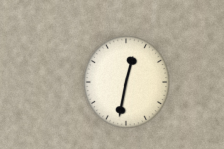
{"hour": 12, "minute": 32}
